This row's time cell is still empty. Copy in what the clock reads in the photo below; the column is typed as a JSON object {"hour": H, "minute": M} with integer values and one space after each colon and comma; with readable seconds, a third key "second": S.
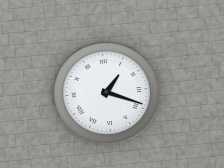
{"hour": 1, "minute": 19}
